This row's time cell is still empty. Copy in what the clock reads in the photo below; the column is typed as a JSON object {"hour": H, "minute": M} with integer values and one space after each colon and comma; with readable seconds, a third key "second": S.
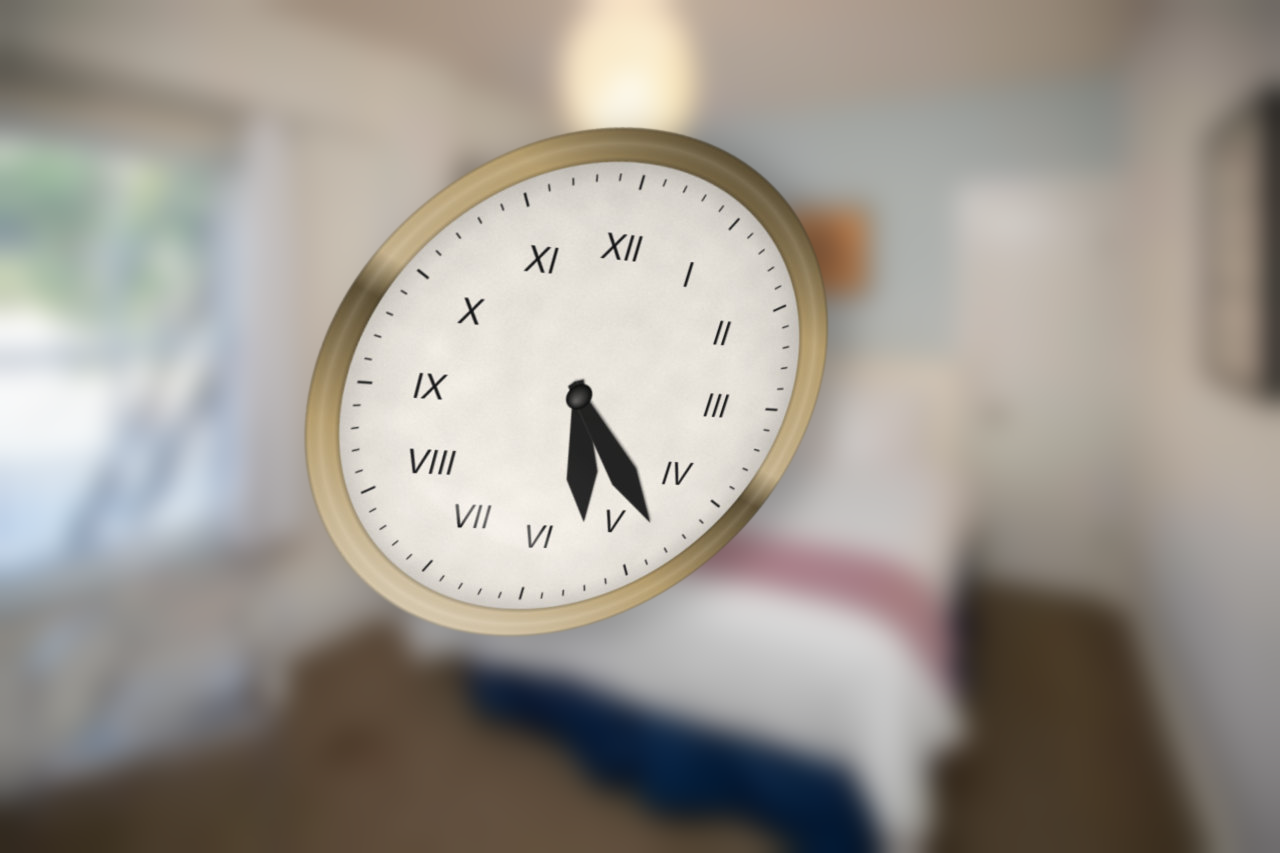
{"hour": 5, "minute": 23}
